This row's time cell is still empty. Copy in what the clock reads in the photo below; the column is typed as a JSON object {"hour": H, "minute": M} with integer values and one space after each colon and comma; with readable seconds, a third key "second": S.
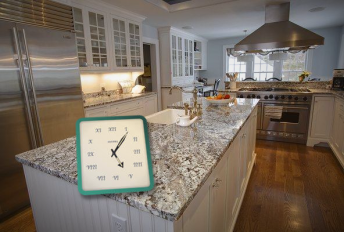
{"hour": 5, "minute": 6}
